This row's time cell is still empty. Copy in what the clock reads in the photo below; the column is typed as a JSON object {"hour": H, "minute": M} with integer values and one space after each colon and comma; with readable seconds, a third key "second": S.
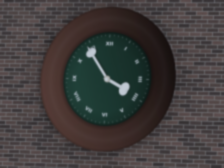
{"hour": 3, "minute": 54}
